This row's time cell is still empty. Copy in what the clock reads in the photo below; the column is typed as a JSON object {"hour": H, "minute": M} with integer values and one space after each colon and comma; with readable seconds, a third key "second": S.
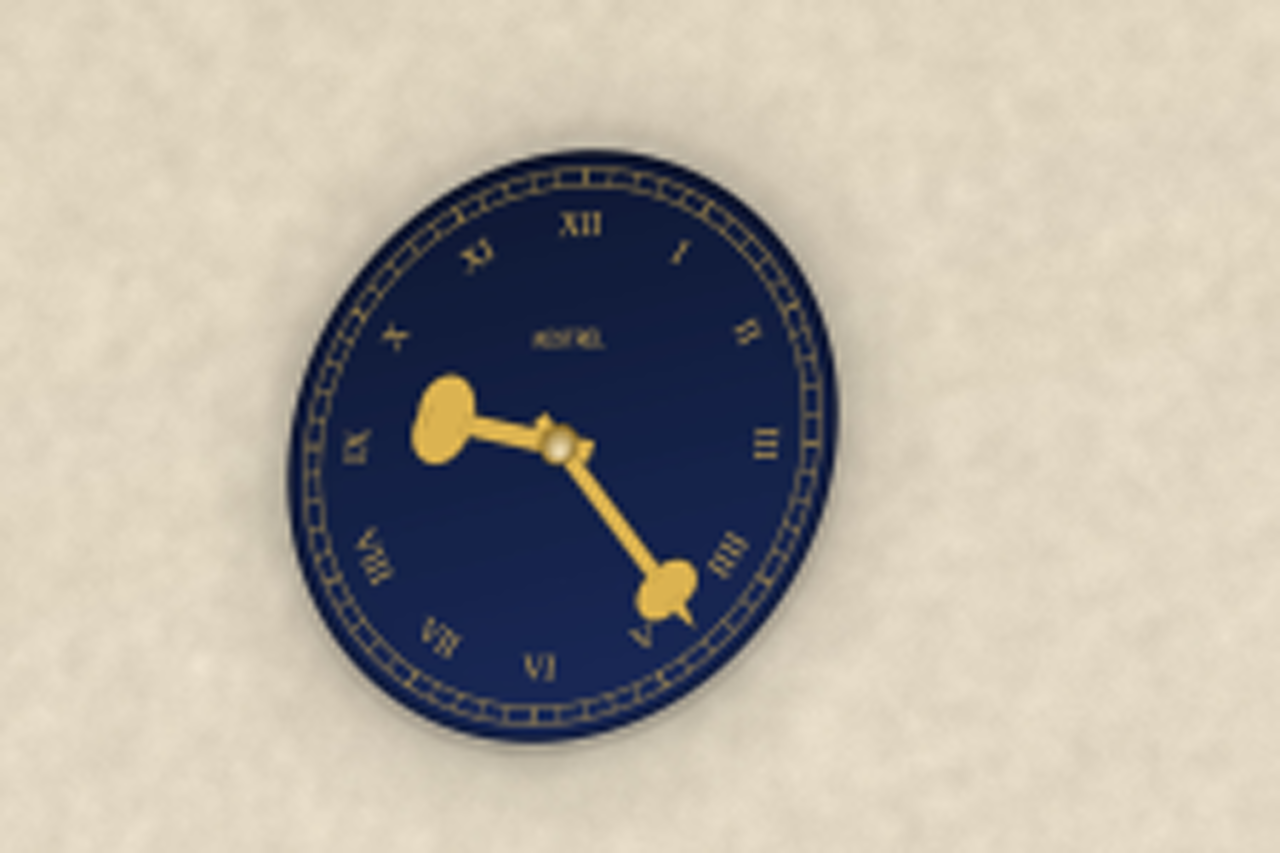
{"hour": 9, "minute": 23}
